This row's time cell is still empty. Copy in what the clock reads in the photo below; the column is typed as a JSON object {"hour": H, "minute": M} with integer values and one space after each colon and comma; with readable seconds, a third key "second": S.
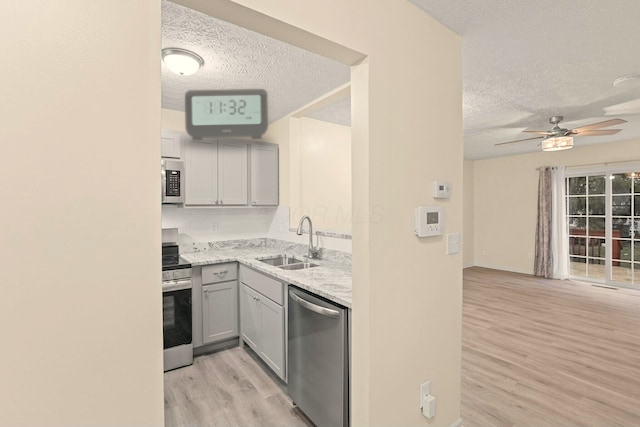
{"hour": 11, "minute": 32}
